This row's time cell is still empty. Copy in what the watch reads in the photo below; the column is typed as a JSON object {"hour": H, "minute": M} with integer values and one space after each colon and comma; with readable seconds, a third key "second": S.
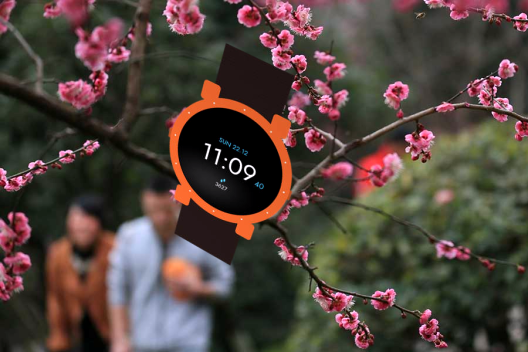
{"hour": 11, "minute": 9, "second": 40}
